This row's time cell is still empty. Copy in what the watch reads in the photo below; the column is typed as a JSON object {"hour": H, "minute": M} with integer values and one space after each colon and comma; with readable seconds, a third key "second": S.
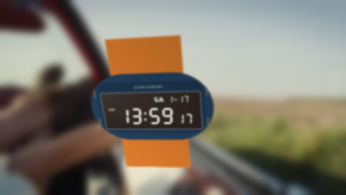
{"hour": 13, "minute": 59, "second": 17}
